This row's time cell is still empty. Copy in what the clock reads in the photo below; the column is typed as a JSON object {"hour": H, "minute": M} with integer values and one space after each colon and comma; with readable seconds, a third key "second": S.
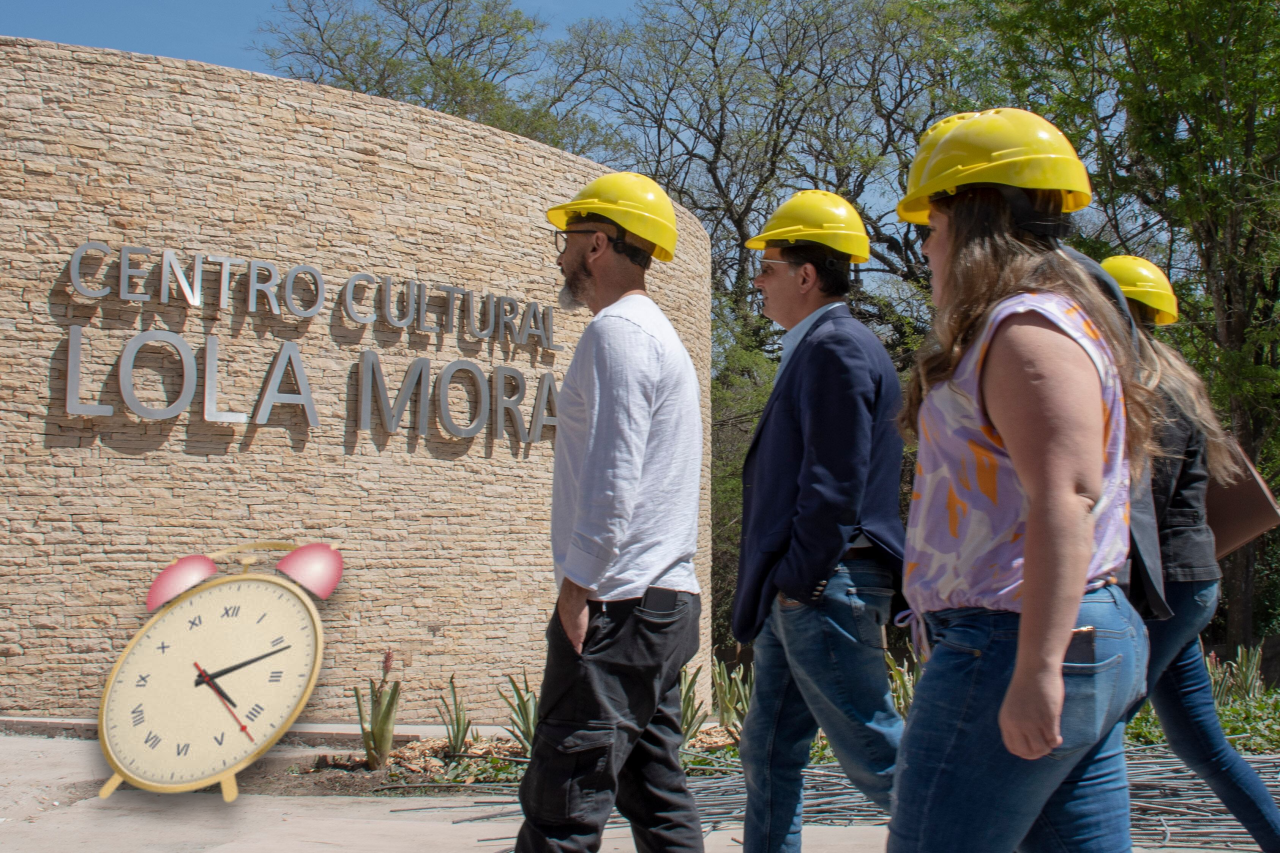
{"hour": 4, "minute": 11, "second": 22}
